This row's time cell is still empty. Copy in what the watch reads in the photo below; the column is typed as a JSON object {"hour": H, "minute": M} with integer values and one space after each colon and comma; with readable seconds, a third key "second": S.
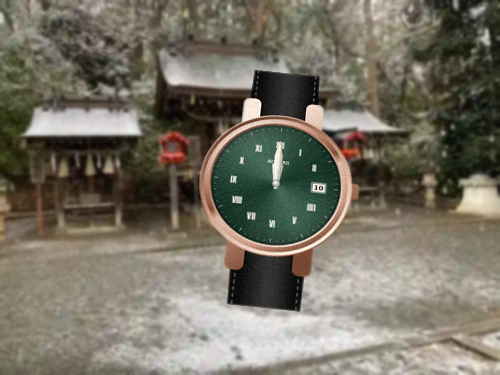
{"hour": 12, "minute": 0}
